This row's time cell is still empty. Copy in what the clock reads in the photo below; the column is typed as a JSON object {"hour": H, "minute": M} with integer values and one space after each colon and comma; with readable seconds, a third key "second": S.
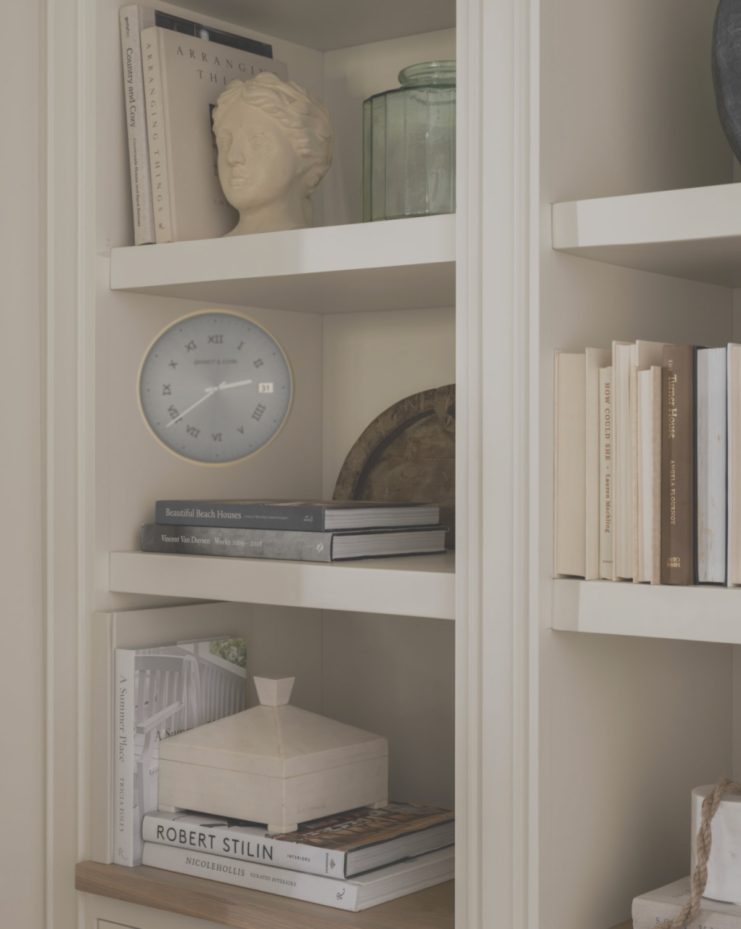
{"hour": 2, "minute": 39}
